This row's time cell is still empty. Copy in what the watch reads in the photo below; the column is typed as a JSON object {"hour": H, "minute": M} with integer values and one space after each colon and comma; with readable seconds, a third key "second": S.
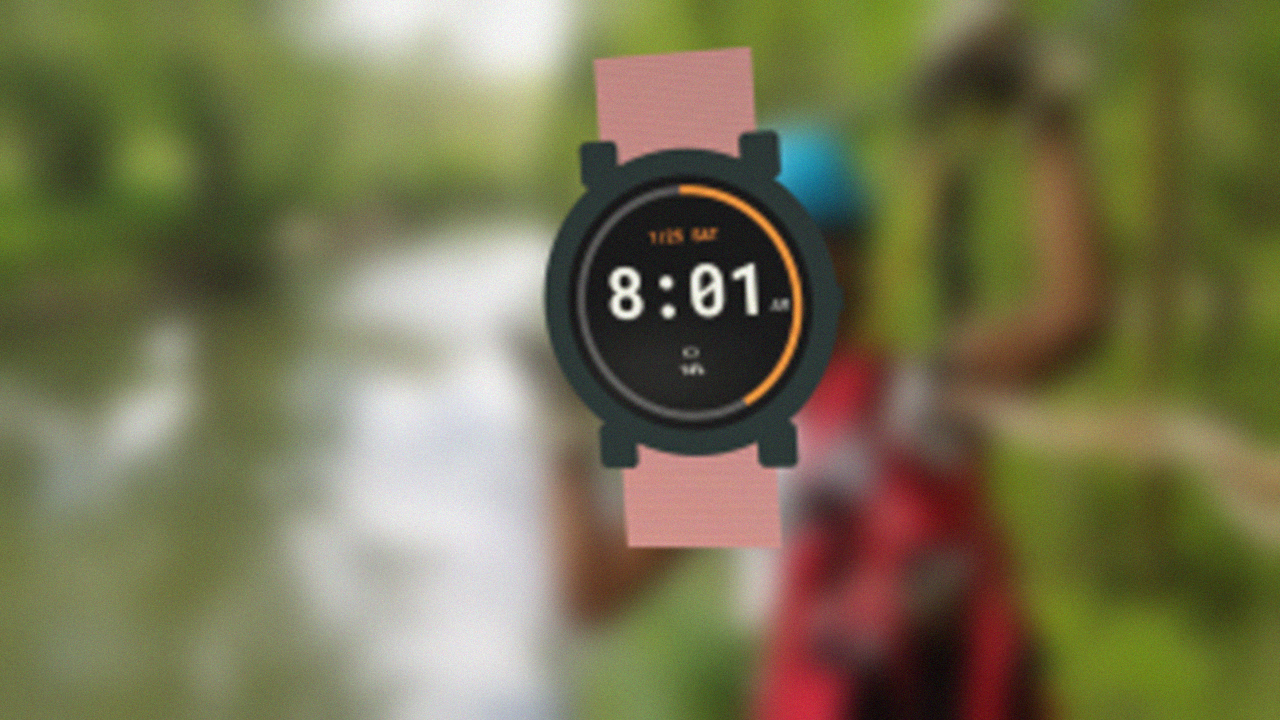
{"hour": 8, "minute": 1}
